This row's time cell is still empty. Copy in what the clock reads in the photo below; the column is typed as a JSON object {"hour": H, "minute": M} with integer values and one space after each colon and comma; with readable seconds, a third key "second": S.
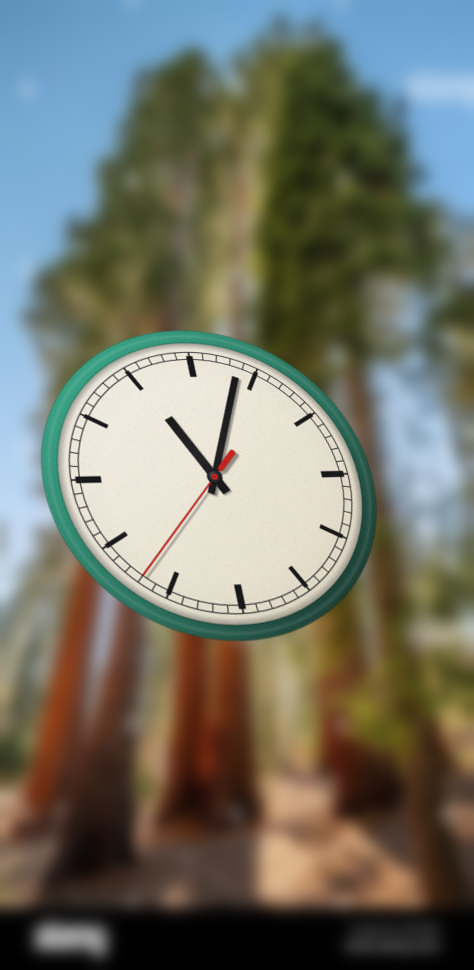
{"hour": 11, "minute": 3, "second": 37}
